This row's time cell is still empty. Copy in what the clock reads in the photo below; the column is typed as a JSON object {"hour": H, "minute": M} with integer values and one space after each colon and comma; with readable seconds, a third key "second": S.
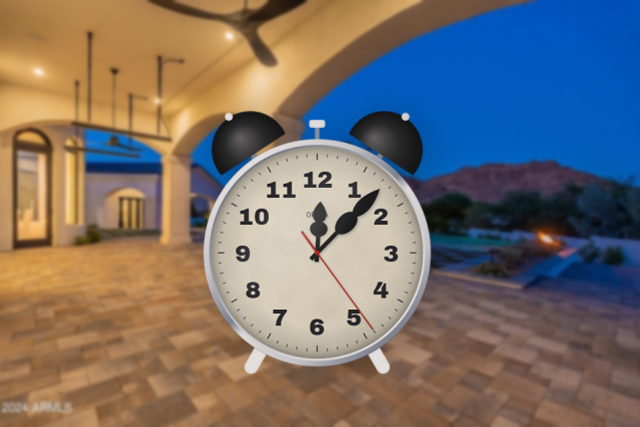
{"hour": 12, "minute": 7, "second": 24}
